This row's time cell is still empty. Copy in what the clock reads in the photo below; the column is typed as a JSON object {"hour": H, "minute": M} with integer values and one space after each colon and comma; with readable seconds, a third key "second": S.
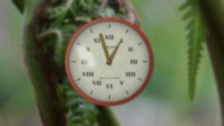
{"hour": 12, "minute": 57}
